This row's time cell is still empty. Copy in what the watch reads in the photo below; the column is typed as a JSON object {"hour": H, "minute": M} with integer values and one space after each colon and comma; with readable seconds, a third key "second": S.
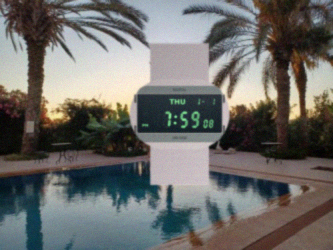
{"hour": 7, "minute": 59}
